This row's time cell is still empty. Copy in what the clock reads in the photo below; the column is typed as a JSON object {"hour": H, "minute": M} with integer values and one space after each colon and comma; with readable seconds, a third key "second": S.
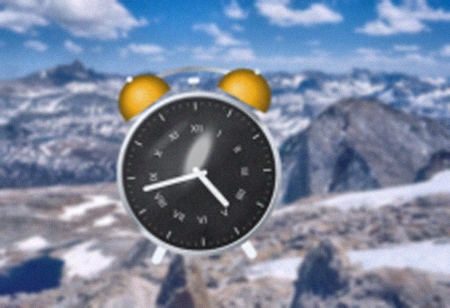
{"hour": 4, "minute": 43}
